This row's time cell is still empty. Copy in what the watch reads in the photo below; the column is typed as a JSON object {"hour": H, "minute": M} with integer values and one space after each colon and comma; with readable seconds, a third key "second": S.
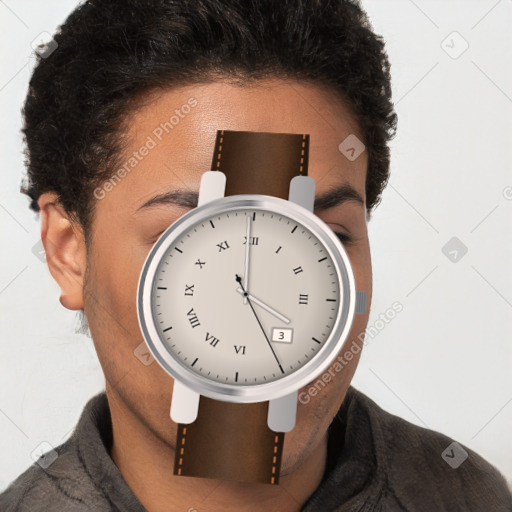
{"hour": 3, "minute": 59, "second": 25}
